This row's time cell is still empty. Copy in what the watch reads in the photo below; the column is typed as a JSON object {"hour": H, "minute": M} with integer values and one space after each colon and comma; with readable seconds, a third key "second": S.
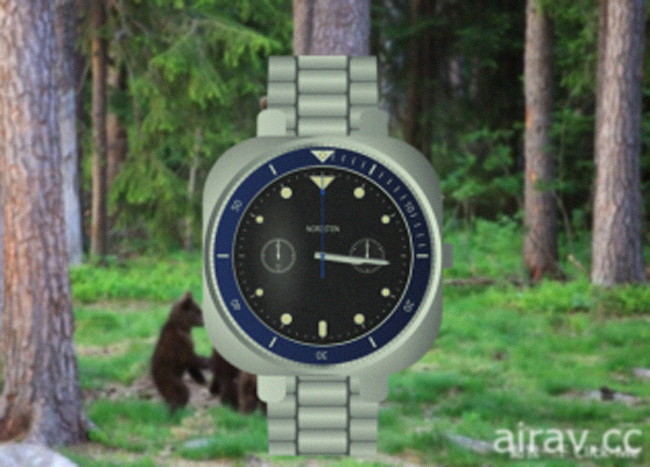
{"hour": 3, "minute": 16}
